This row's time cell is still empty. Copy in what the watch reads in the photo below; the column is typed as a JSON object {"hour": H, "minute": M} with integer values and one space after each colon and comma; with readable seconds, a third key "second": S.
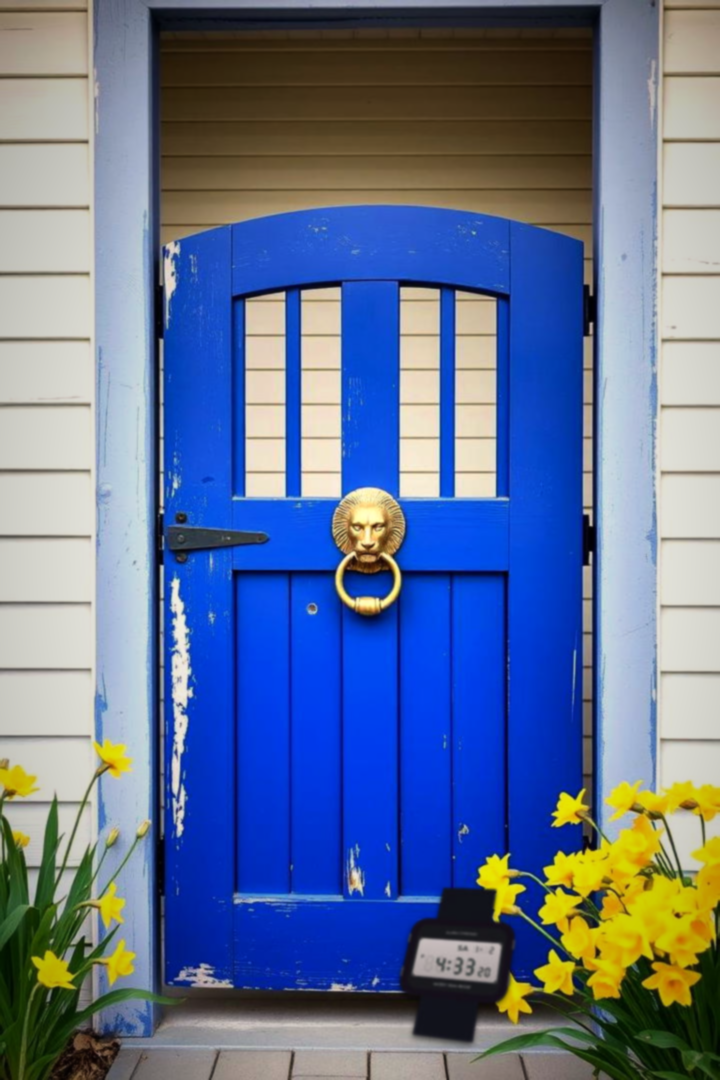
{"hour": 4, "minute": 33}
